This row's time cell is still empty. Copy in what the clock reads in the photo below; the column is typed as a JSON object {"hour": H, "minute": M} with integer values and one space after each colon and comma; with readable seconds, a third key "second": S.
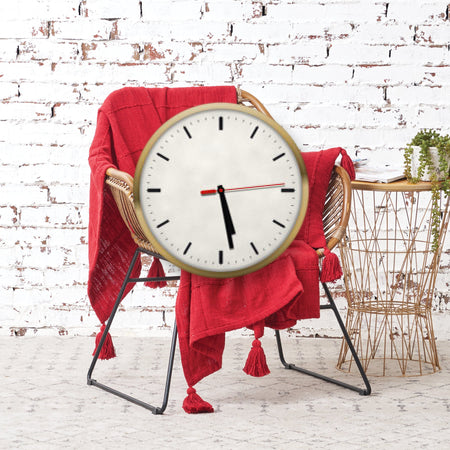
{"hour": 5, "minute": 28, "second": 14}
